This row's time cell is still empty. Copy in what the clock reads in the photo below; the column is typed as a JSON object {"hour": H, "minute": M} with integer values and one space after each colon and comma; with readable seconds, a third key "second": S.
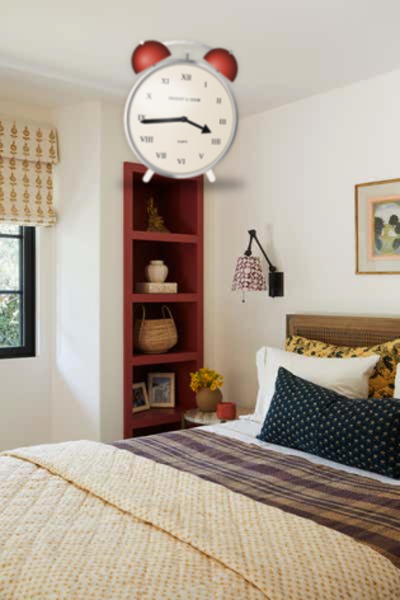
{"hour": 3, "minute": 44}
